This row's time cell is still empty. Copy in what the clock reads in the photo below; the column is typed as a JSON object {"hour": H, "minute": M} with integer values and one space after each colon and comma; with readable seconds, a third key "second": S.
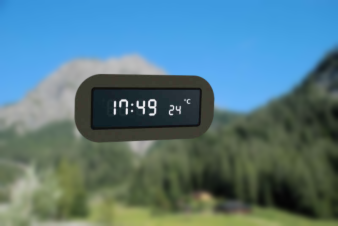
{"hour": 17, "minute": 49}
